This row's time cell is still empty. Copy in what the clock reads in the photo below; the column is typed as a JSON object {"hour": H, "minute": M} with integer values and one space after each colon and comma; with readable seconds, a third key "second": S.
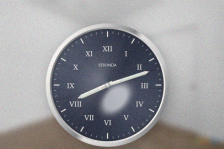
{"hour": 8, "minute": 12}
